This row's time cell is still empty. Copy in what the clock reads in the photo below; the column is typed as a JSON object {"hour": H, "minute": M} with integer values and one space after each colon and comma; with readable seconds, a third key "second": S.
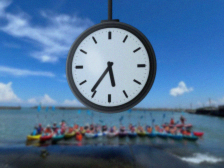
{"hour": 5, "minute": 36}
